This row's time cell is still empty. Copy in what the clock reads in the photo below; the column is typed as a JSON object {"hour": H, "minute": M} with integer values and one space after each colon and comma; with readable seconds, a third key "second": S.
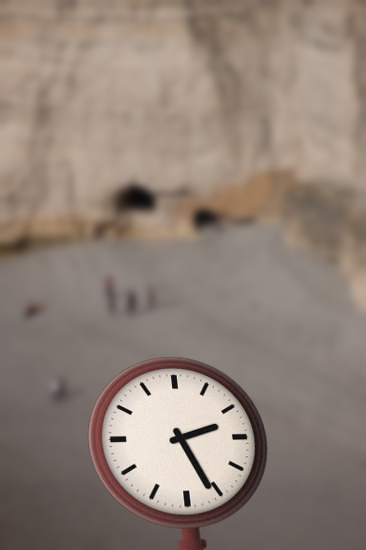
{"hour": 2, "minute": 26}
